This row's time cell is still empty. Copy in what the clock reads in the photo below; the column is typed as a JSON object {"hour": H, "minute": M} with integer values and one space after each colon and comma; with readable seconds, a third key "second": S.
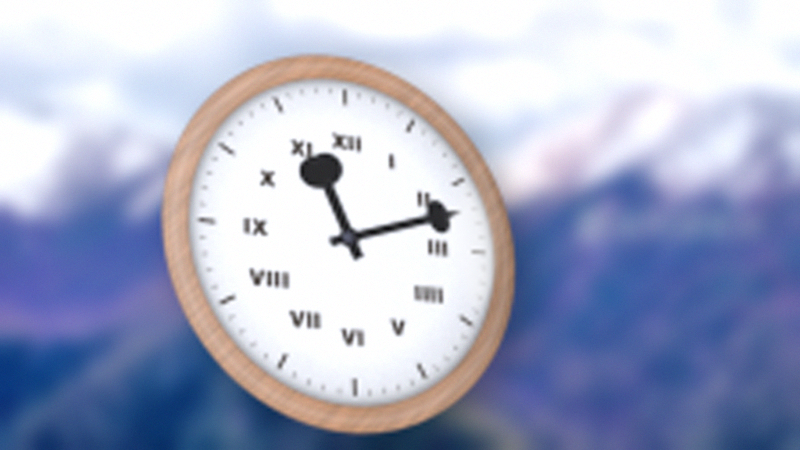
{"hour": 11, "minute": 12}
